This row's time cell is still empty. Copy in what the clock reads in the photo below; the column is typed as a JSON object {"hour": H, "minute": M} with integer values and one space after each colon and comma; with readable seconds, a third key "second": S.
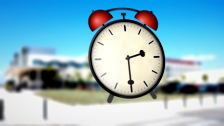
{"hour": 2, "minute": 30}
